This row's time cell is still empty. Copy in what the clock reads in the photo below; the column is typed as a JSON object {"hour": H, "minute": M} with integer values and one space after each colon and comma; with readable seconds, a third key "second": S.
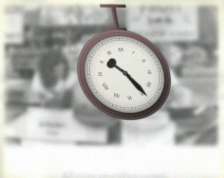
{"hour": 10, "minute": 24}
